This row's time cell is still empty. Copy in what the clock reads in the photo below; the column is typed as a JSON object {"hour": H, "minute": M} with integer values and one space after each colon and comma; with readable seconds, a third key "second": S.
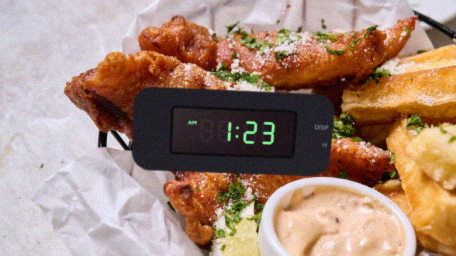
{"hour": 1, "minute": 23}
